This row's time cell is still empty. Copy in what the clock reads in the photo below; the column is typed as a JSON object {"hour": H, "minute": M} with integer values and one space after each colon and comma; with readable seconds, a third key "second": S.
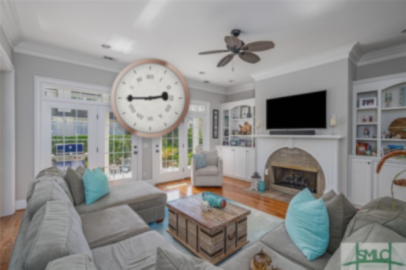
{"hour": 2, "minute": 45}
